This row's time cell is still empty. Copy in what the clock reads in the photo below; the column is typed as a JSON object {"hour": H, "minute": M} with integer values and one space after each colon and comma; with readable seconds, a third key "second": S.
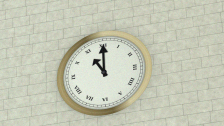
{"hour": 11, "minute": 0}
